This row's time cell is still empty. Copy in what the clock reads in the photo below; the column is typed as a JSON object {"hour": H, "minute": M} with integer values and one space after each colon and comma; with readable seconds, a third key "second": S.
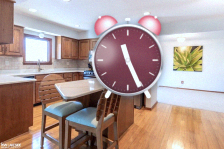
{"hour": 11, "minute": 26}
